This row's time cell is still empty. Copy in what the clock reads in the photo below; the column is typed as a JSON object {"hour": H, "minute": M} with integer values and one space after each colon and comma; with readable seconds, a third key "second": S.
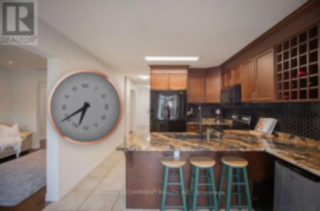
{"hour": 6, "minute": 40}
